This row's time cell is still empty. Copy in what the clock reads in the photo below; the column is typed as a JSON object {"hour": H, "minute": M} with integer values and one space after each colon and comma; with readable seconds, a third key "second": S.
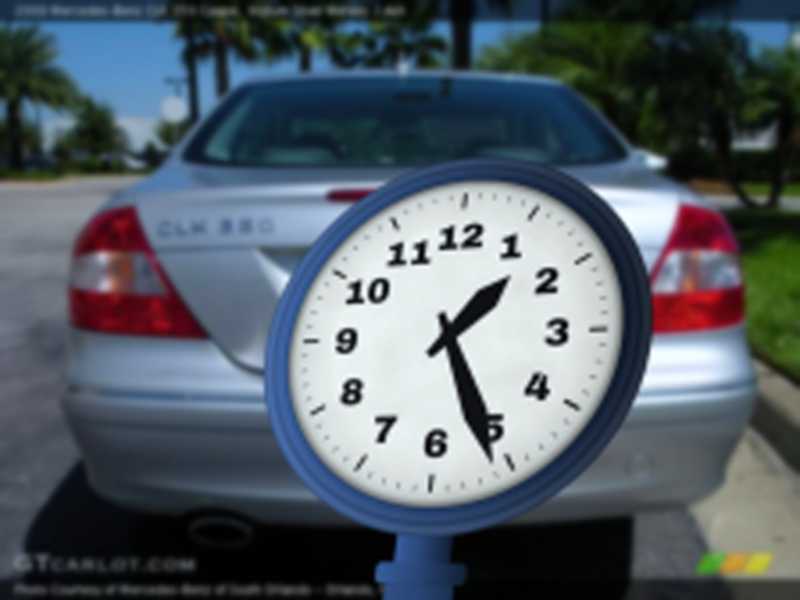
{"hour": 1, "minute": 26}
